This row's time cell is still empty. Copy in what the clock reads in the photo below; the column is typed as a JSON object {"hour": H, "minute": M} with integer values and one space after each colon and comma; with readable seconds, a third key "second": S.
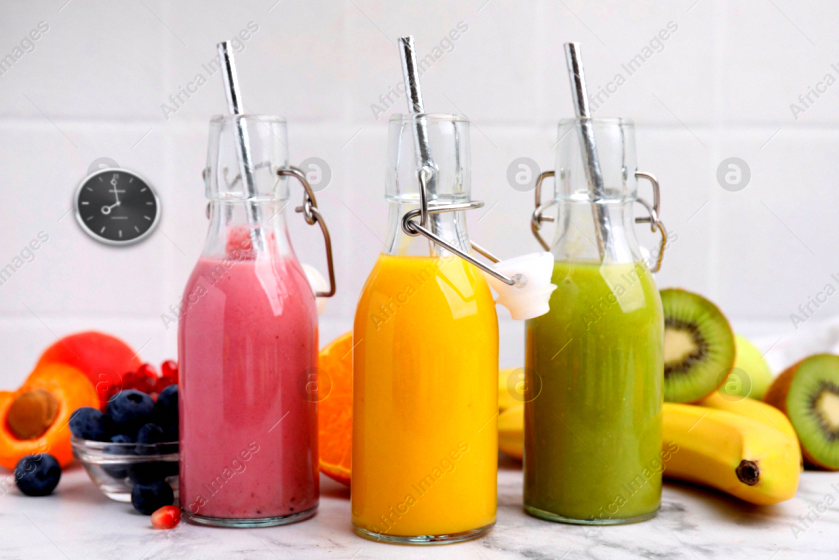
{"hour": 7, "minute": 59}
